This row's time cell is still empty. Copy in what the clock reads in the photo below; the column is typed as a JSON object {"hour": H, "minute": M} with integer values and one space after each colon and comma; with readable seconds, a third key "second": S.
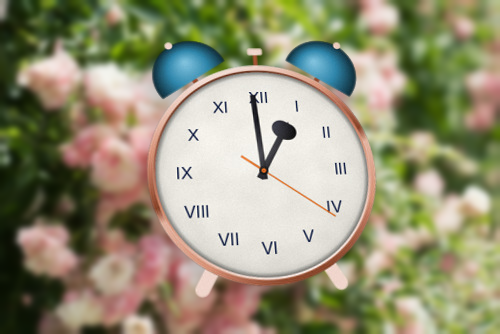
{"hour": 12, "minute": 59, "second": 21}
